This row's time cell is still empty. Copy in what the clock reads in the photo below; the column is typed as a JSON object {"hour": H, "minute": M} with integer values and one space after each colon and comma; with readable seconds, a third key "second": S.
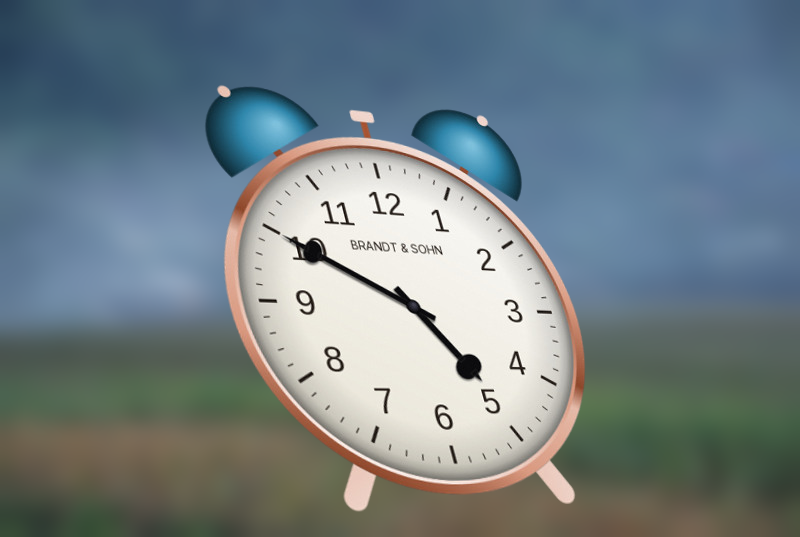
{"hour": 4, "minute": 50}
